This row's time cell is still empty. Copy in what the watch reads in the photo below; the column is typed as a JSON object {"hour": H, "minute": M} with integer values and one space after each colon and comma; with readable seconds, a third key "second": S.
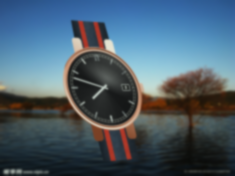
{"hour": 7, "minute": 48}
